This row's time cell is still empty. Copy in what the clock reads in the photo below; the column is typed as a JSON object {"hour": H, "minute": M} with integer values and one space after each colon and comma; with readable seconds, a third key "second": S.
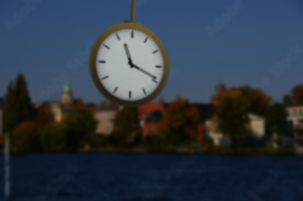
{"hour": 11, "minute": 19}
